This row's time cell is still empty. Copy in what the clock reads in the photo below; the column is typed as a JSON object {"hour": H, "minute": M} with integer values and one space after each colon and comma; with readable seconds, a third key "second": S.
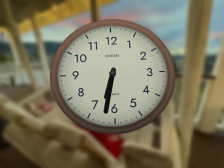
{"hour": 6, "minute": 32}
